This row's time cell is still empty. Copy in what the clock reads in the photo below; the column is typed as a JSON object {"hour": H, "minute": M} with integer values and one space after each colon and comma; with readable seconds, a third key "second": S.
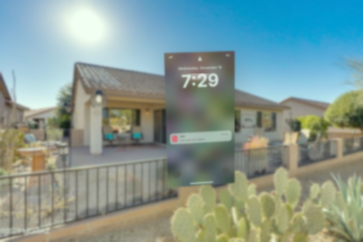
{"hour": 7, "minute": 29}
